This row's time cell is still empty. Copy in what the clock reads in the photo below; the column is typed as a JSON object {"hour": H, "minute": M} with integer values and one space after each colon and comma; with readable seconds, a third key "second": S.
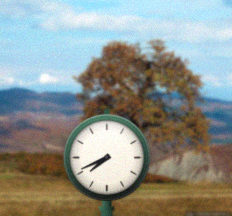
{"hour": 7, "minute": 41}
